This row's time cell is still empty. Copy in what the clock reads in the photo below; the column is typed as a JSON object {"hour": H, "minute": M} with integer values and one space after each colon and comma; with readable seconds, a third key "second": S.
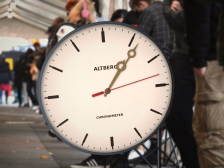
{"hour": 1, "minute": 6, "second": 13}
